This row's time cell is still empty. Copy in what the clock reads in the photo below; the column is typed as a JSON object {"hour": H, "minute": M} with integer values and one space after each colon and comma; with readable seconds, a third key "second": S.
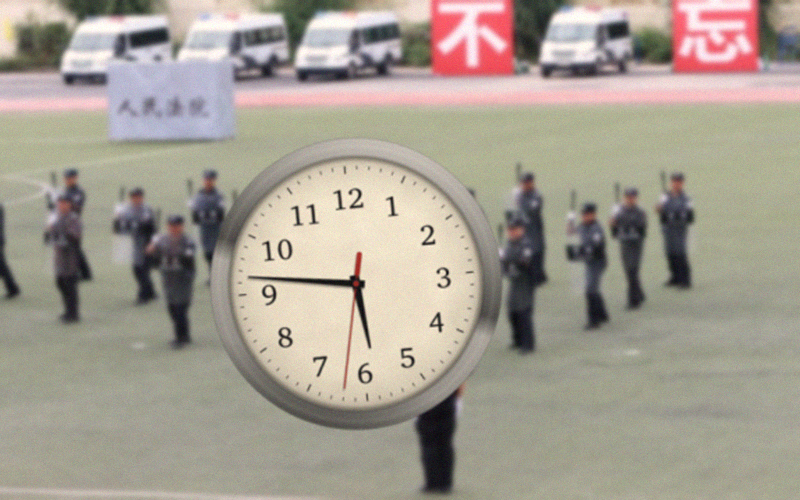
{"hour": 5, "minute": 46, "second": 32}
